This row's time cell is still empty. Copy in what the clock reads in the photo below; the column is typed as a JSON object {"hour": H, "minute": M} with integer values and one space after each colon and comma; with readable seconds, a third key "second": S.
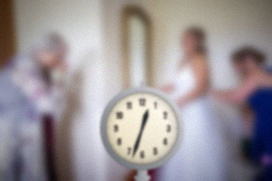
{"hour": 12, "minute": 33}
